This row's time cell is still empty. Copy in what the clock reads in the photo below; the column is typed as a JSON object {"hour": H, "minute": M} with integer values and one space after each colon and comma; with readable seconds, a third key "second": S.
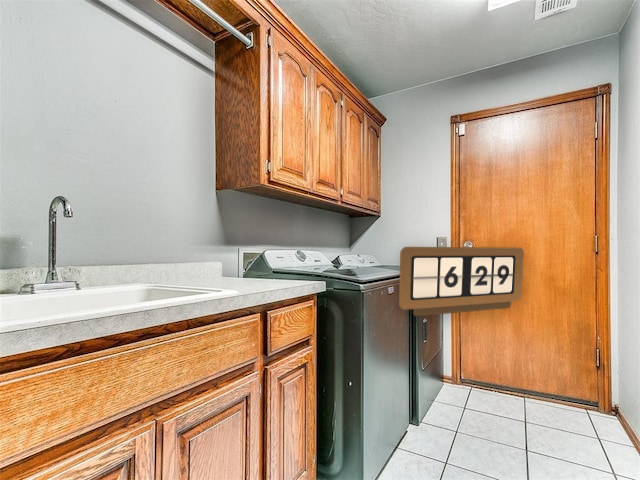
{"hour": 6, "minute": 29}
